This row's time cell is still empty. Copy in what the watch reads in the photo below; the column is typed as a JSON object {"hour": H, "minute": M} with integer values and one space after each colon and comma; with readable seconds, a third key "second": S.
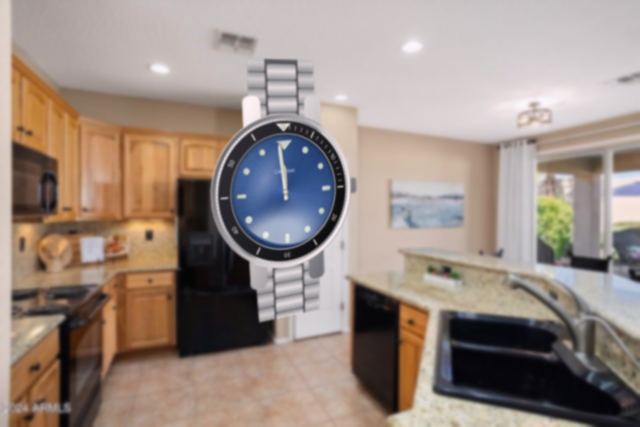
{"hour": 11, "minute": 59}
